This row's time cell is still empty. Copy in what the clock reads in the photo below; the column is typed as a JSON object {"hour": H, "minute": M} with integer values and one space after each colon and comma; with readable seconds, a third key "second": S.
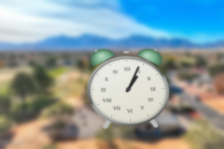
{"hour": 1, "minute": 4}
